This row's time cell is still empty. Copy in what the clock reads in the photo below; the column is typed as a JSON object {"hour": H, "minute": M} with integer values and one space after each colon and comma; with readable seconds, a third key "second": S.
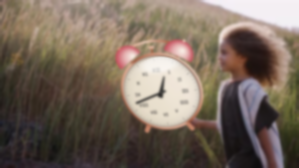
{"hour": 12, "minute": 42}
